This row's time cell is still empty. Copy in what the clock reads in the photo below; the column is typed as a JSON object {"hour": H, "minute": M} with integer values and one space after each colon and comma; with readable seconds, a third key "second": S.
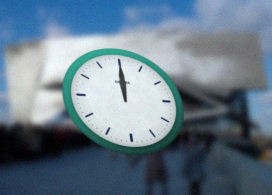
{"hour": 12, "minute": 0}
